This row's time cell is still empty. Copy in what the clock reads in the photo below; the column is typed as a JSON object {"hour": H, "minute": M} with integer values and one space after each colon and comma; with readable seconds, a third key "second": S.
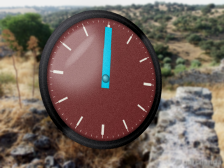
{"hour": 12, "minute": 0}
